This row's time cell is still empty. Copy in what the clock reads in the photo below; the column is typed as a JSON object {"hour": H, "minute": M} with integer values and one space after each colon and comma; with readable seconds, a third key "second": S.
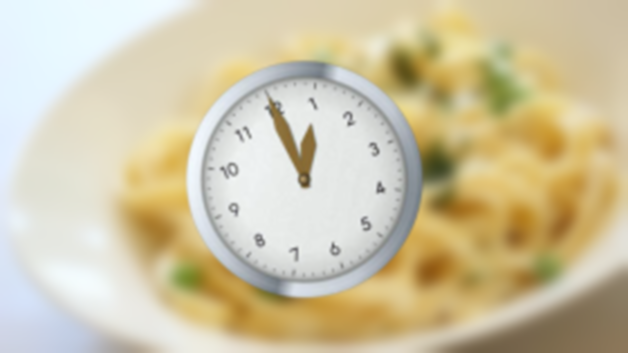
{"hour": 1, "minute": 0}
